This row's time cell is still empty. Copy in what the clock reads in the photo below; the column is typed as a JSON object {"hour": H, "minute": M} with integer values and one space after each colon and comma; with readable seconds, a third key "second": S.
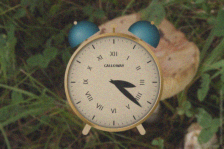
{"hour": 3, "minute": 22}
